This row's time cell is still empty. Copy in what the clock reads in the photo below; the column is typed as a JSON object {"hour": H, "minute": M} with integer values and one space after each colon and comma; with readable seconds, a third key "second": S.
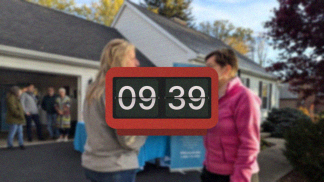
{"hour": 9, "minute": 39}
